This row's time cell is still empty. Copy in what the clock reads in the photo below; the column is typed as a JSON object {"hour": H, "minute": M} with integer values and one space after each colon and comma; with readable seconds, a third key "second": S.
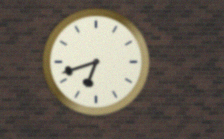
{"hour": 6, "minute": 42}
